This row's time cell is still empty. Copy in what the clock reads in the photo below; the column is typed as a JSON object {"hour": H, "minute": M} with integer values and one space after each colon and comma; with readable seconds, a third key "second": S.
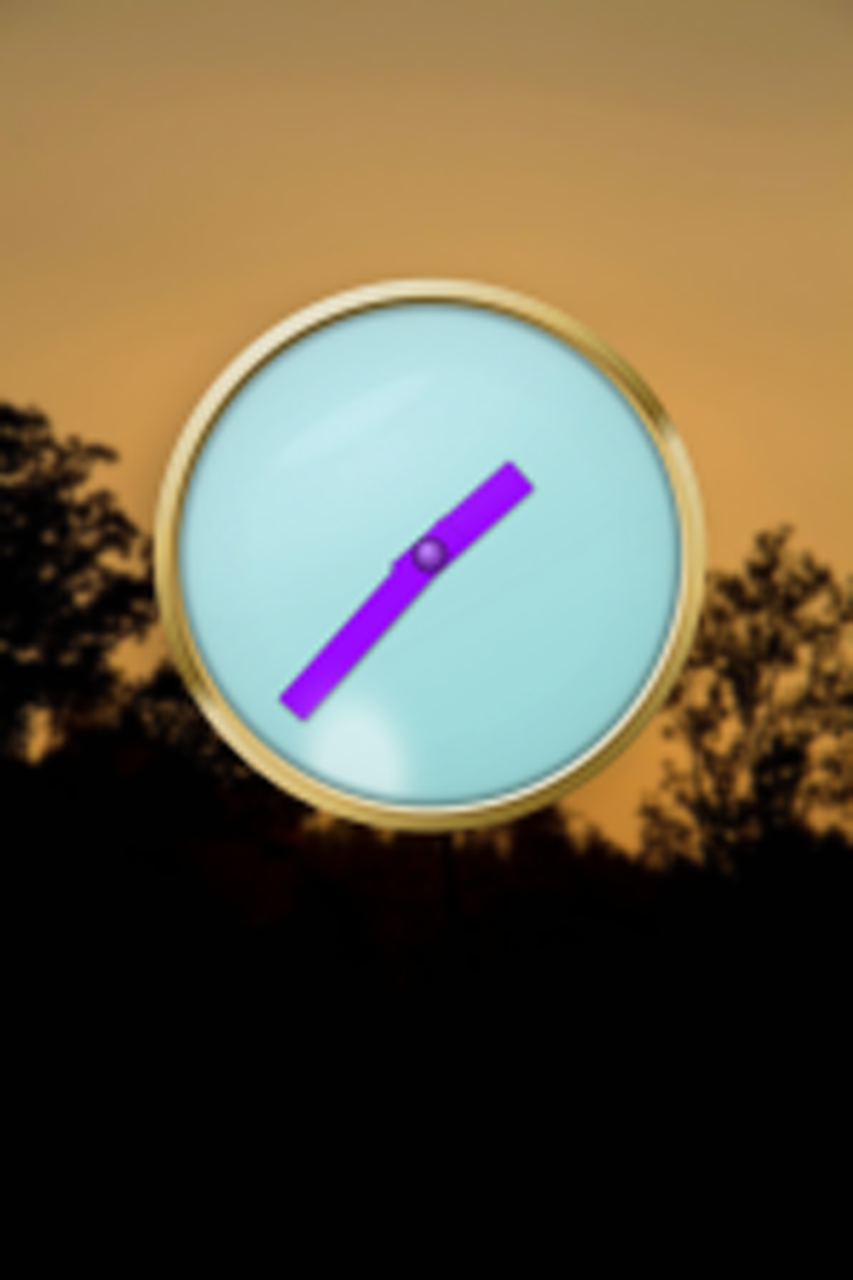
{"hour": 1, "minute": 37}
